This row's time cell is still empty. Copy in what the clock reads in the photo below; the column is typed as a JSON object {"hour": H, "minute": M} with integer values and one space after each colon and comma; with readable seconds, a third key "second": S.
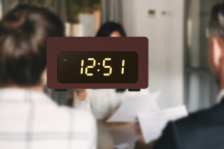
{"hour": 12, "minute": 51}
